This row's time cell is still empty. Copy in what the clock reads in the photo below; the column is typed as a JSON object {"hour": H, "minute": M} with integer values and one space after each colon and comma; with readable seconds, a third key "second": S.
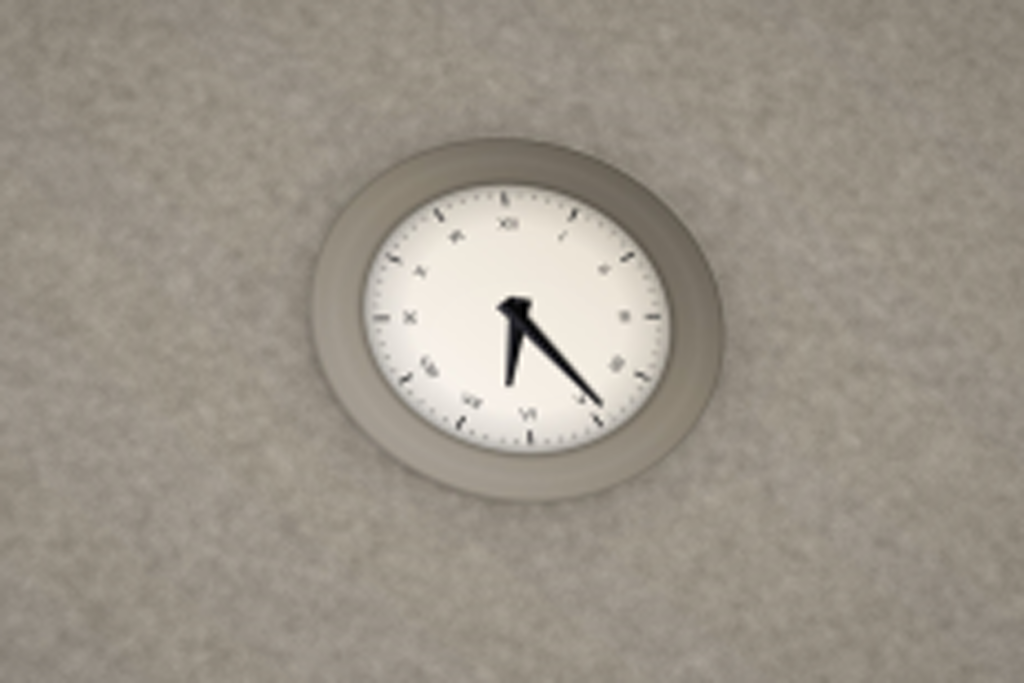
{"hour": 6, "minute": 24}
